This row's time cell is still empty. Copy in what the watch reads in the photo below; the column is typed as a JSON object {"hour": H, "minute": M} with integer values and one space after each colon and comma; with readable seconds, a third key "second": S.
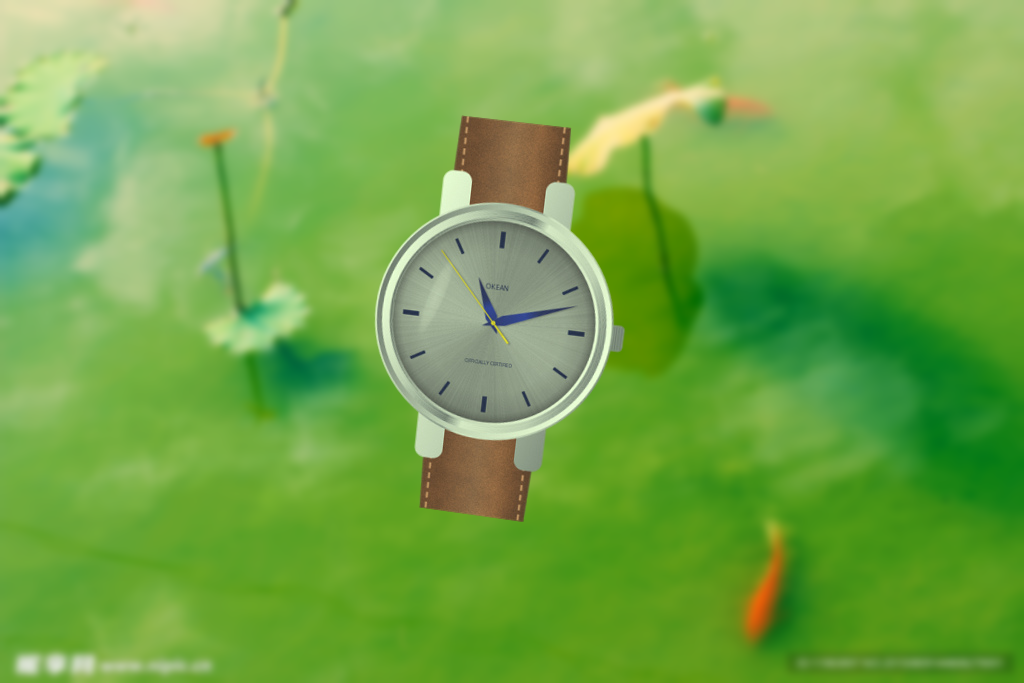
{"hour": 11, "minute": 11, "second": 53}
